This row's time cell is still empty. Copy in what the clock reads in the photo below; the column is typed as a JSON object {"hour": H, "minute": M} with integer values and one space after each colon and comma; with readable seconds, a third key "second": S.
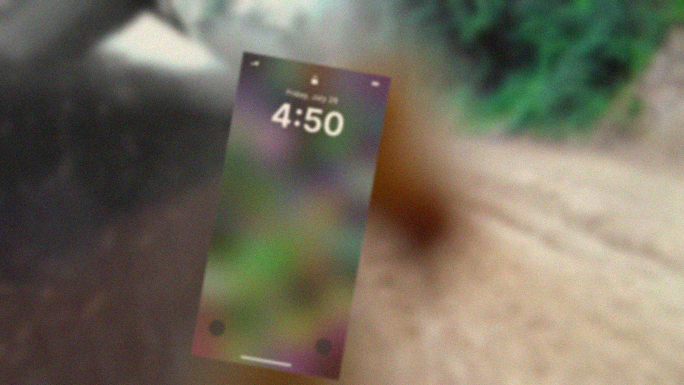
{"hour": 4, "minute": 50}
